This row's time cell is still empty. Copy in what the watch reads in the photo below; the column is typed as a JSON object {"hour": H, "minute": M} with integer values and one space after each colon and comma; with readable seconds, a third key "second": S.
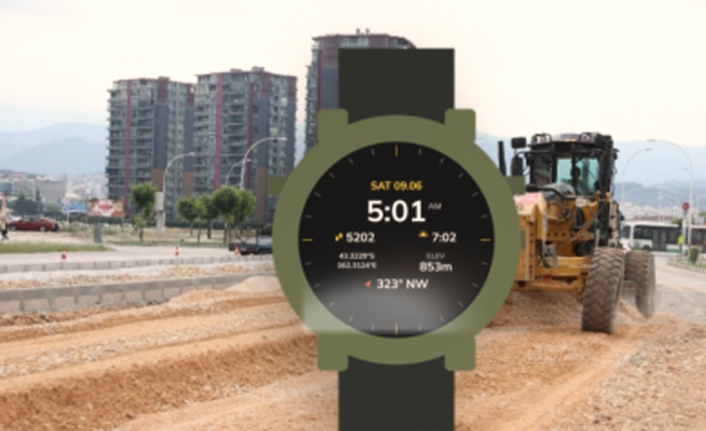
{"hour": 5, "minute": 1}
